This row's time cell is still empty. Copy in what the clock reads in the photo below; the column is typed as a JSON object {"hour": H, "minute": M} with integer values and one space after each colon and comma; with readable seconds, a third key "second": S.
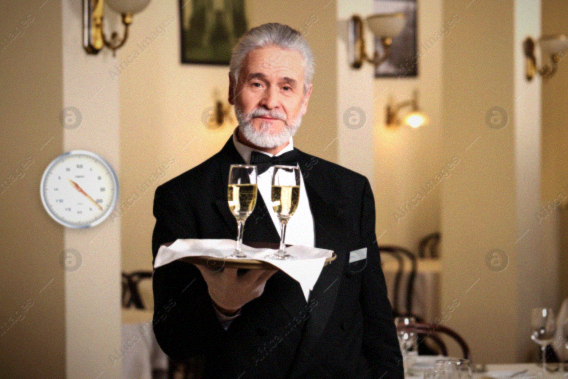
{"hour": 10, "minute": 22}
